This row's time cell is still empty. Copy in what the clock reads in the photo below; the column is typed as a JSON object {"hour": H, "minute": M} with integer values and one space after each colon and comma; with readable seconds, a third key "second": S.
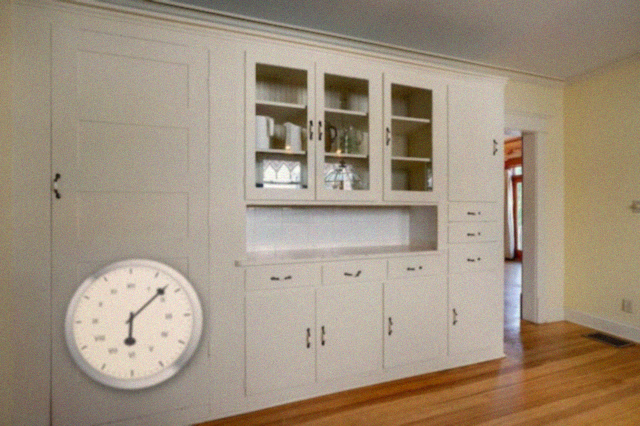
{"hour": 6, "minute": 8}
